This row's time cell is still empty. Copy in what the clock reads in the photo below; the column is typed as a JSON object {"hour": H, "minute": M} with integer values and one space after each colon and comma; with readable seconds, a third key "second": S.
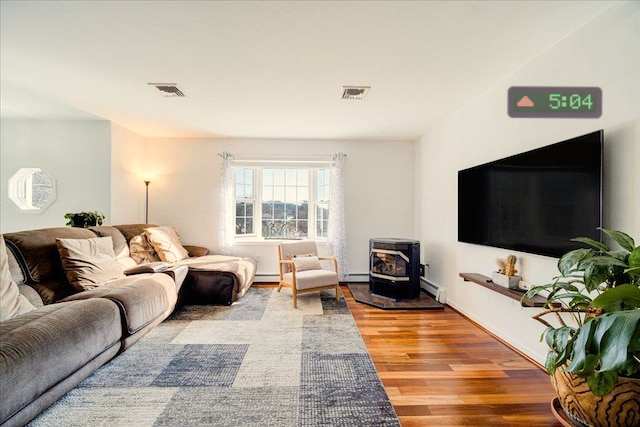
{"hour": 5, "minute": 4}
